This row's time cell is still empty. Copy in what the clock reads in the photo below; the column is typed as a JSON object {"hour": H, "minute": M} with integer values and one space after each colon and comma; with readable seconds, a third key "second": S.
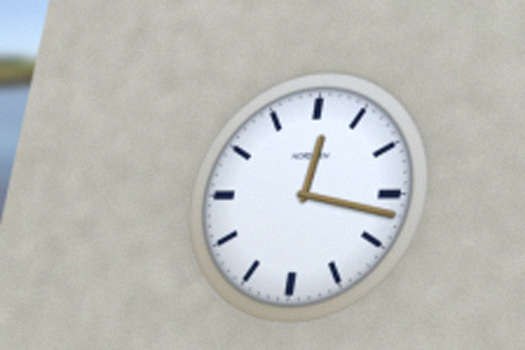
{"hour": 12, "minute": 17}
